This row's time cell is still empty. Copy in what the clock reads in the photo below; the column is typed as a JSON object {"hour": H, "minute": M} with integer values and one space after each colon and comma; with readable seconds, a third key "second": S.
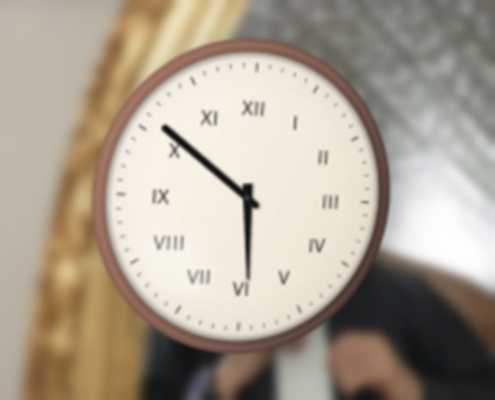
{"hour": 5, "minute": 51}
